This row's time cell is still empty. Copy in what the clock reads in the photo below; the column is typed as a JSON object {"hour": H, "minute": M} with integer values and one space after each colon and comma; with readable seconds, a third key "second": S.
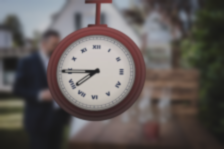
{"hour": 7, "minute": 45}
